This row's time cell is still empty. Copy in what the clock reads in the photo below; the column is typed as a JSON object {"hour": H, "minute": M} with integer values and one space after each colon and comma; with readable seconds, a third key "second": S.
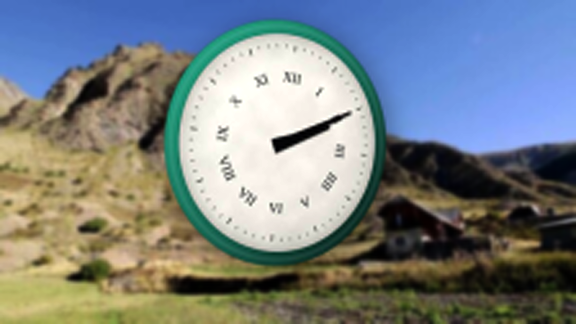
{"hour": 2, "minute": 10}
